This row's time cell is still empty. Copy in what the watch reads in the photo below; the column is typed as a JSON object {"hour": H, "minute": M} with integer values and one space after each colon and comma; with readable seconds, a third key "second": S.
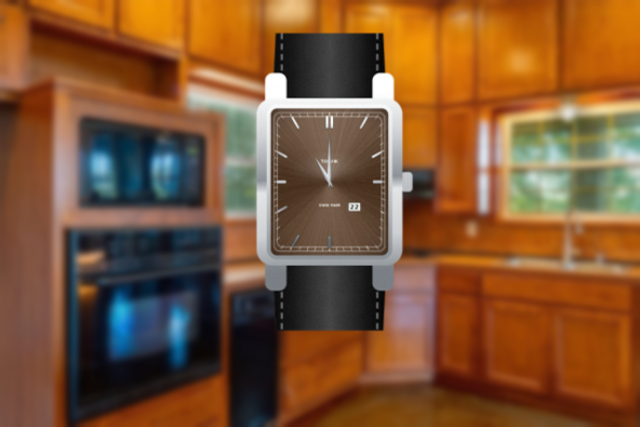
{"hour": 11, "minute": 0}
